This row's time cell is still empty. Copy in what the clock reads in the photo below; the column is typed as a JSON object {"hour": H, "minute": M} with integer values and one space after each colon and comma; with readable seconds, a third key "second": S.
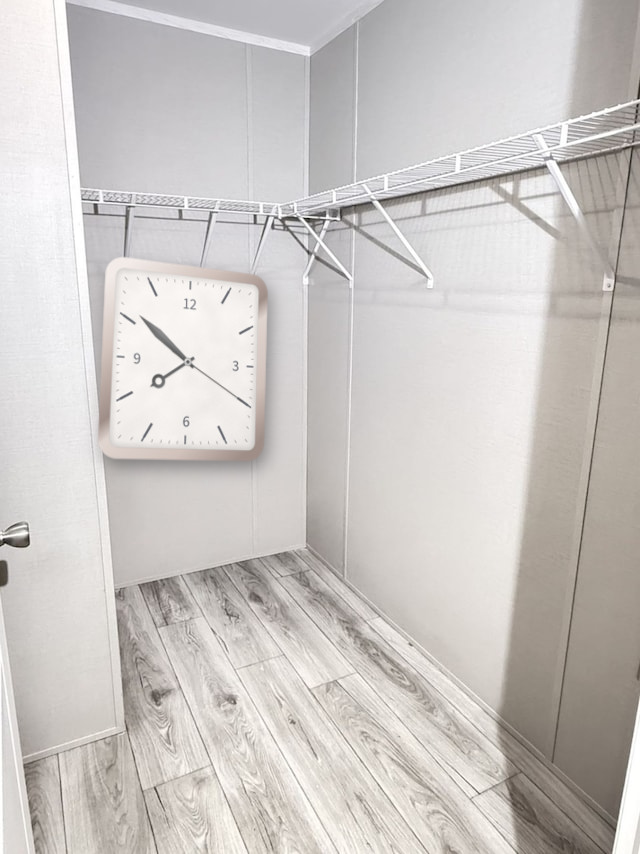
{"hour": 7, "minute": 51, "second": 20}
